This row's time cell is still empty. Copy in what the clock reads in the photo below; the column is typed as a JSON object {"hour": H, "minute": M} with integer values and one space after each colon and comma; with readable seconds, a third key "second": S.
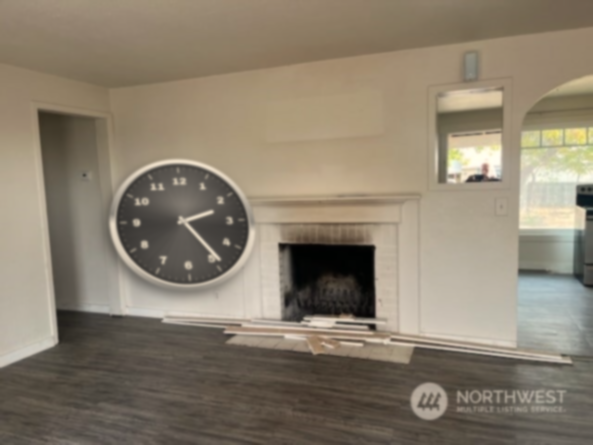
{"hour": 2, "minute": 24}
